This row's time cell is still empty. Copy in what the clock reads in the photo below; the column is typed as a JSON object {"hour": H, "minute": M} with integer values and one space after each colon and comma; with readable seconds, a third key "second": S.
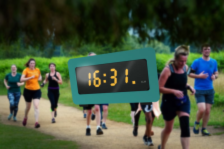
{"hour": 16, "minute": 31}
